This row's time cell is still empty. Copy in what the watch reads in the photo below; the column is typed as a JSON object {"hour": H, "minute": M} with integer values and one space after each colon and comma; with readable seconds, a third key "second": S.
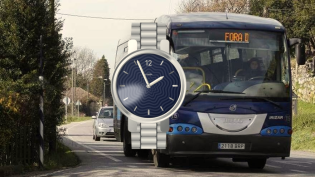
{"hour": 1, "minute": 56}
